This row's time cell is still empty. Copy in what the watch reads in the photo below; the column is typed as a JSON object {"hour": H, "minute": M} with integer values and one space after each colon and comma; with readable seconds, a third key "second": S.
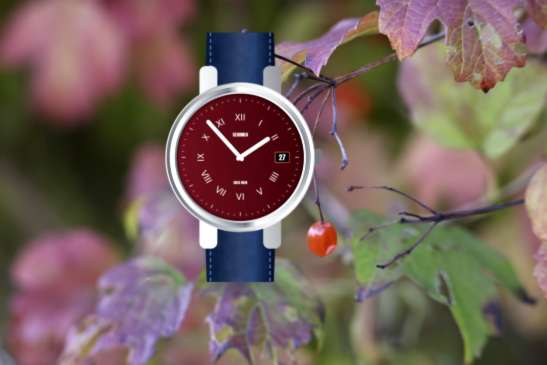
{"hour": 1, "minute": 53}
